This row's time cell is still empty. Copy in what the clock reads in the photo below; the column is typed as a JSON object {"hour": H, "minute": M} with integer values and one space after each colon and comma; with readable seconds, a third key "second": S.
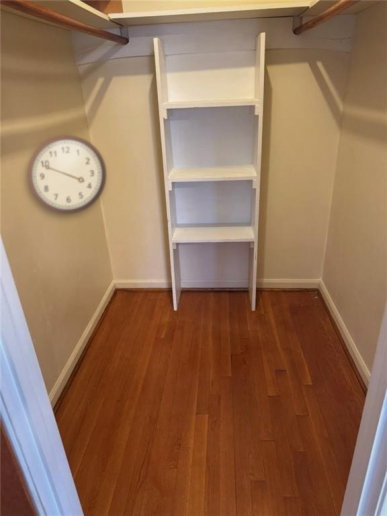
{"hour": 3, "minute": 49}
